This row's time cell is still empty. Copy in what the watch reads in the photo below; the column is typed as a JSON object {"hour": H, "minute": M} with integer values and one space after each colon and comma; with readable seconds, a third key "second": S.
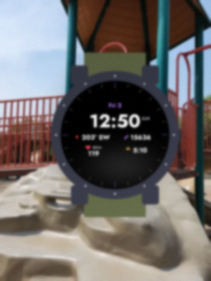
{"hour": 12, "minute": 50}
